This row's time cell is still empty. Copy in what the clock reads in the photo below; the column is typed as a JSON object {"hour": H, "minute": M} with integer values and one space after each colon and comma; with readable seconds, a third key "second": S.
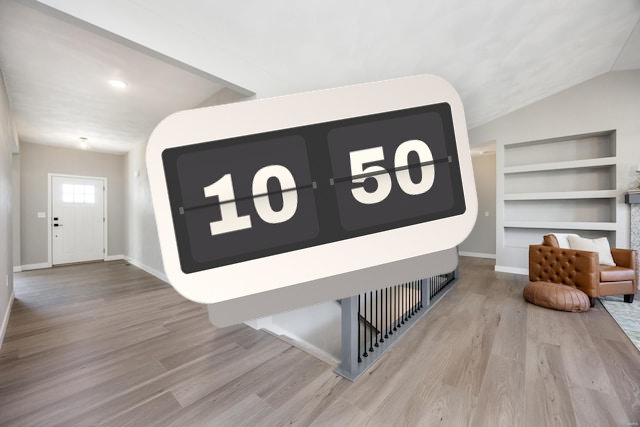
{"hour": 10, "minute": 50}
